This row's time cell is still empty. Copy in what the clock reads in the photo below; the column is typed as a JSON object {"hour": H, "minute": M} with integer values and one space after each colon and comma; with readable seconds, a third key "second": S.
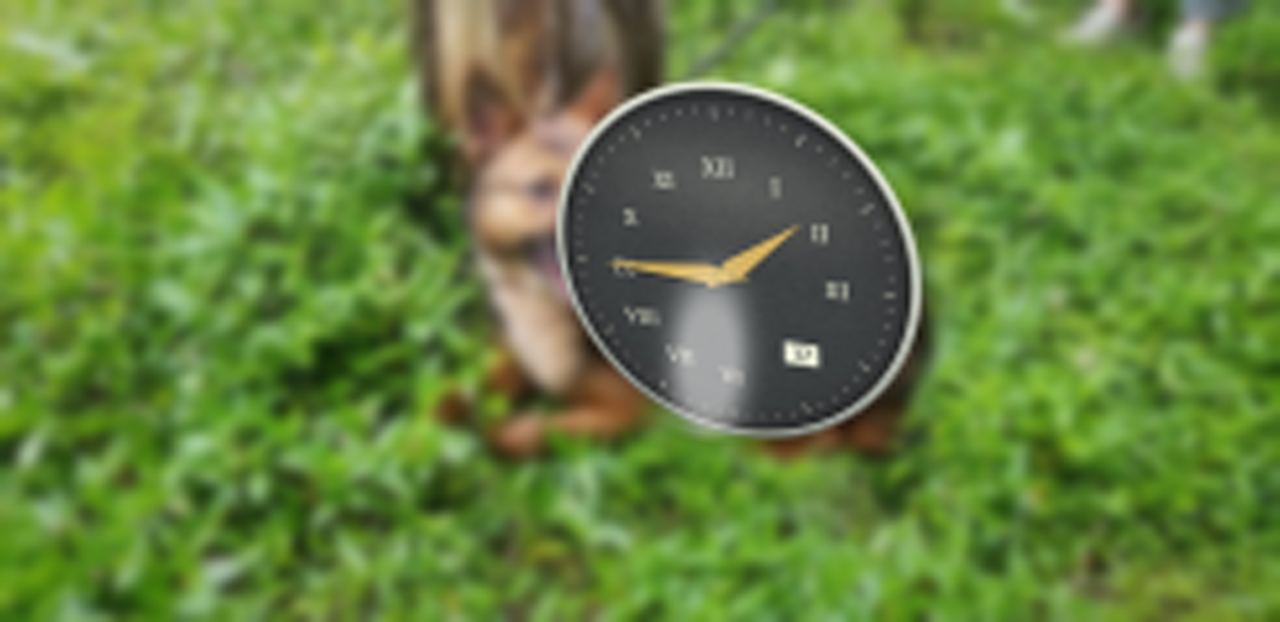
{"hour": 1, "minute": 45}
